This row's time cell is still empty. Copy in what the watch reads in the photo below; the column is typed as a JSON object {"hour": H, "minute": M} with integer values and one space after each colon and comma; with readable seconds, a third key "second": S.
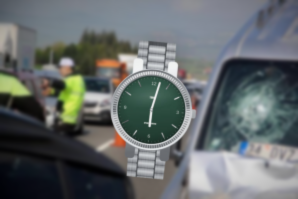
{"hour": 6, "minute": 2}
